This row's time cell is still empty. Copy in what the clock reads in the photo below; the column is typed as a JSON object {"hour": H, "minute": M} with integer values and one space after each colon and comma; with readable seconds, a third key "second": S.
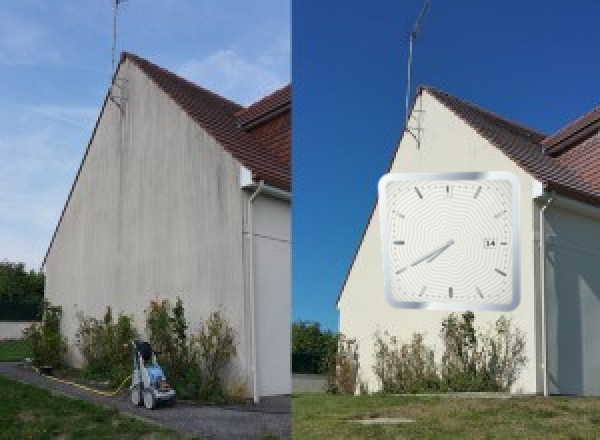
{"hour": 7, "minute": 40}
